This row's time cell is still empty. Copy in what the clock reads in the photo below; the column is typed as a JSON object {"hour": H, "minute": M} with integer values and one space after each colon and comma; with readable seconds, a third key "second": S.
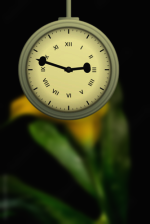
{"hour": 2, "minute": 48}
